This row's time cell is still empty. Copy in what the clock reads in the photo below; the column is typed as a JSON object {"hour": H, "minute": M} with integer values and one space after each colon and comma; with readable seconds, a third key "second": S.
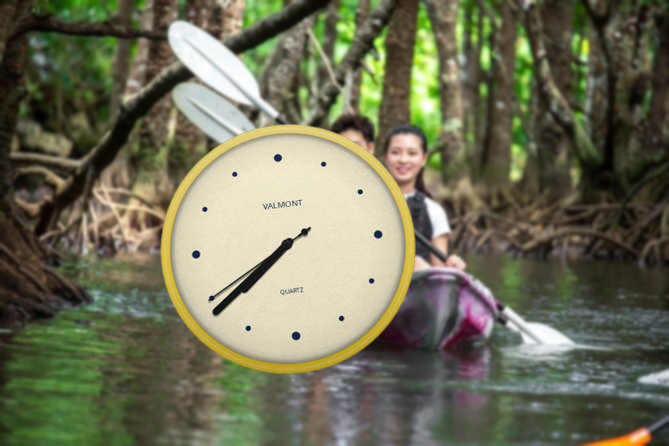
{"hour": 7, "minute": 38, "second": 40}
